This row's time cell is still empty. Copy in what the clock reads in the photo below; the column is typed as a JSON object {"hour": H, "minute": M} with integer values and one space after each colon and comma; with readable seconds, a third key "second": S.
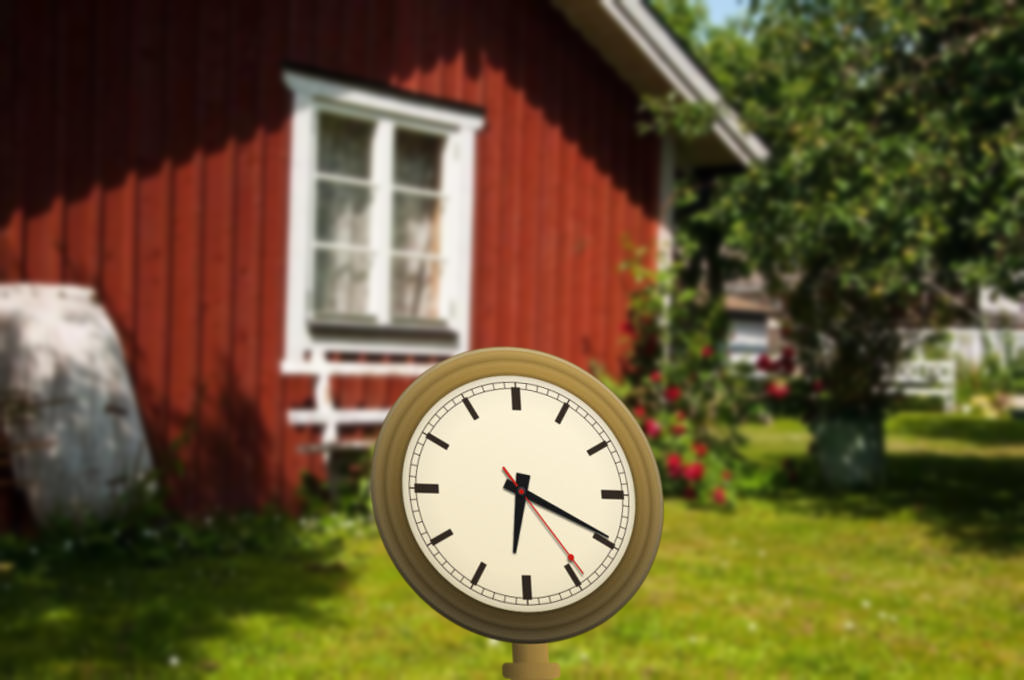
{"hour": 6, "minute": 19, "second": 24}
